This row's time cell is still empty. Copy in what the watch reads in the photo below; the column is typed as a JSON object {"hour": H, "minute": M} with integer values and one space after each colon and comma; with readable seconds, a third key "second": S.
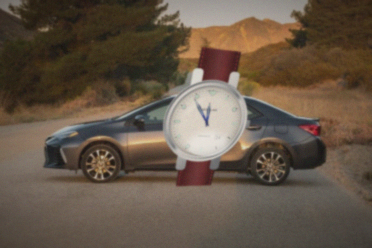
{"hour": 11, "minute": 54}
